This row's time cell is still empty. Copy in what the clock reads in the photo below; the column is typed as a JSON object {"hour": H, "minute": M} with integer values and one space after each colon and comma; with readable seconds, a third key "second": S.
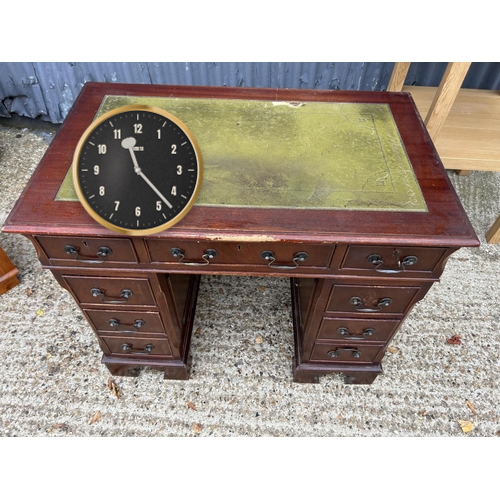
{"hour": 11, "minute": 23}
